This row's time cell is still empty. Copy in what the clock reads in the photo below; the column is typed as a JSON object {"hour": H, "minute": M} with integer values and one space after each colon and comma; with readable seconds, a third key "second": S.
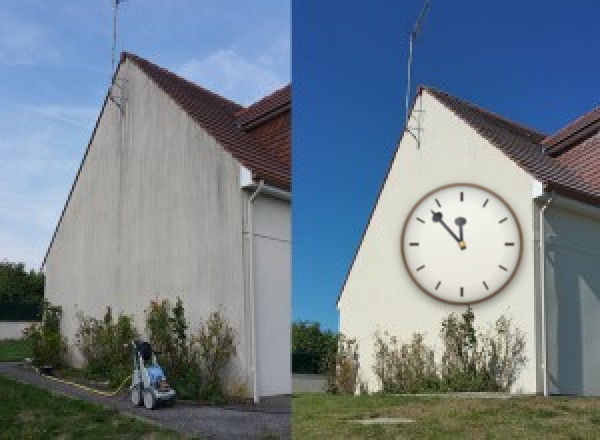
{"hour": 11, "minute": 53}
